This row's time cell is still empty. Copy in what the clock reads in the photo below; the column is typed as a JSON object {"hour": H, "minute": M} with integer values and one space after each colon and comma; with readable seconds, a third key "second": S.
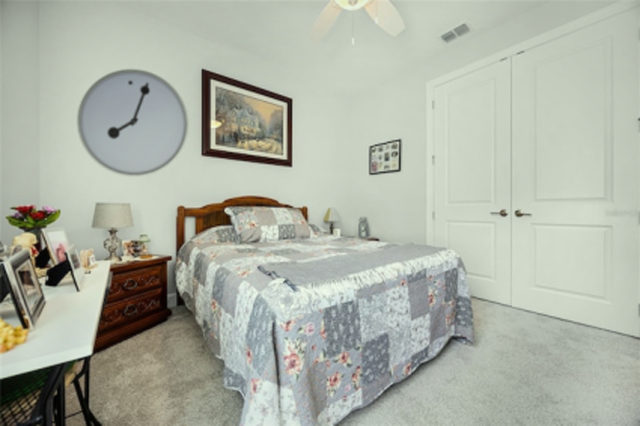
{"hour": 8, "minute": 4}
